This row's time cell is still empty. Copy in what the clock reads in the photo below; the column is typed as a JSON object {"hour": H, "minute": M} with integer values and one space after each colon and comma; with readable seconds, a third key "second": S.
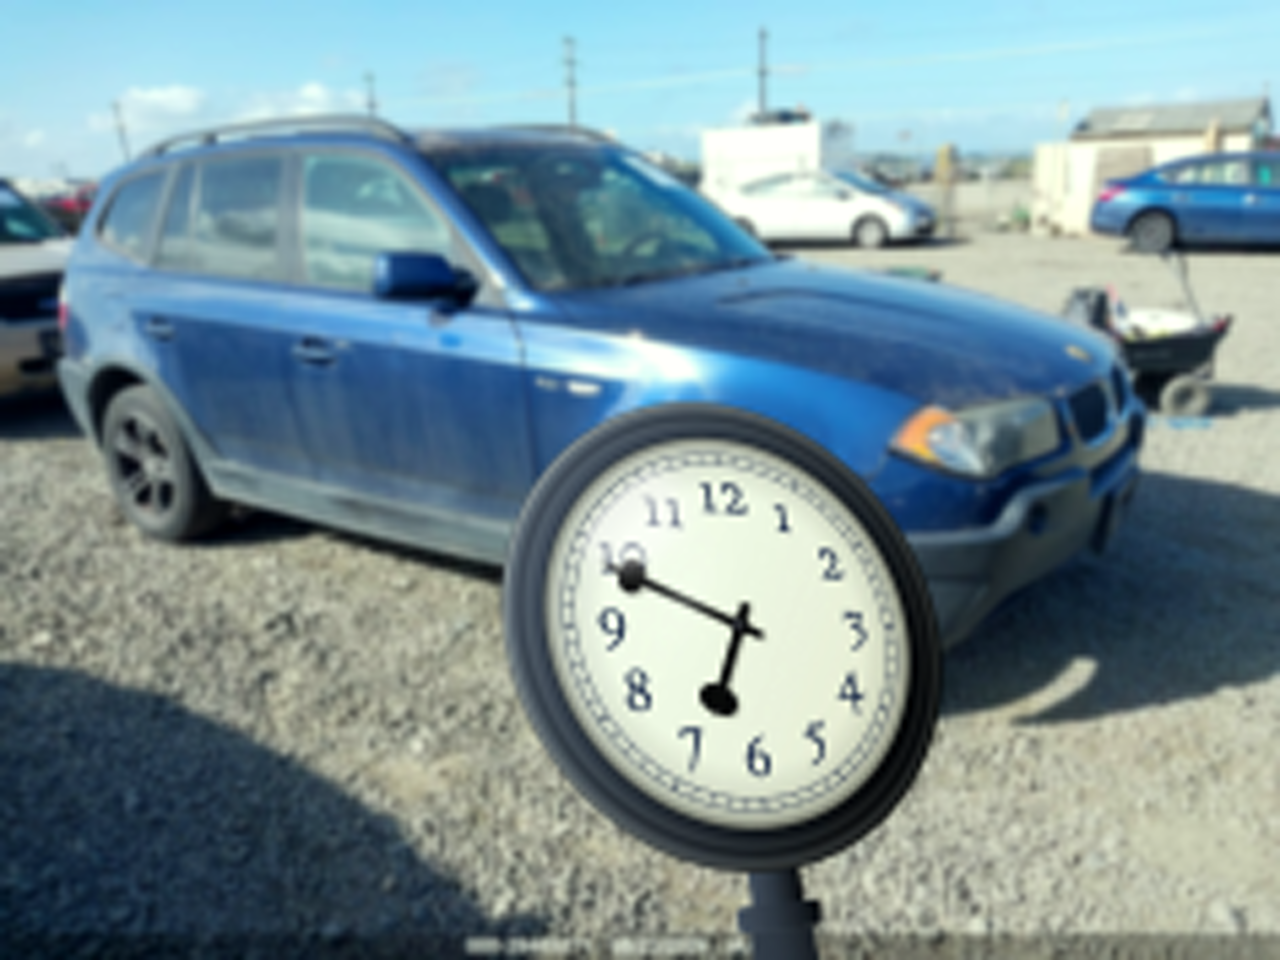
{"hour": 6, "minute": 49}
